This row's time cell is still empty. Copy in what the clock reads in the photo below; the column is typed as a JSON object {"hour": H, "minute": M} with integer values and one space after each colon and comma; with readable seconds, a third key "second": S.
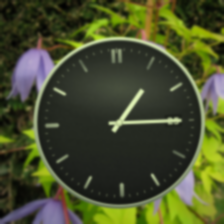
{"hour": 1, "minute": 15}
